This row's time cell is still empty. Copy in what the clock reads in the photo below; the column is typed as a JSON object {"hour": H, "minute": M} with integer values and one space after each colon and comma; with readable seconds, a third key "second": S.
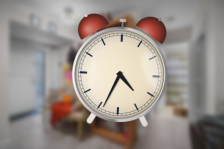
{"hour": 4, "minute": 34}
